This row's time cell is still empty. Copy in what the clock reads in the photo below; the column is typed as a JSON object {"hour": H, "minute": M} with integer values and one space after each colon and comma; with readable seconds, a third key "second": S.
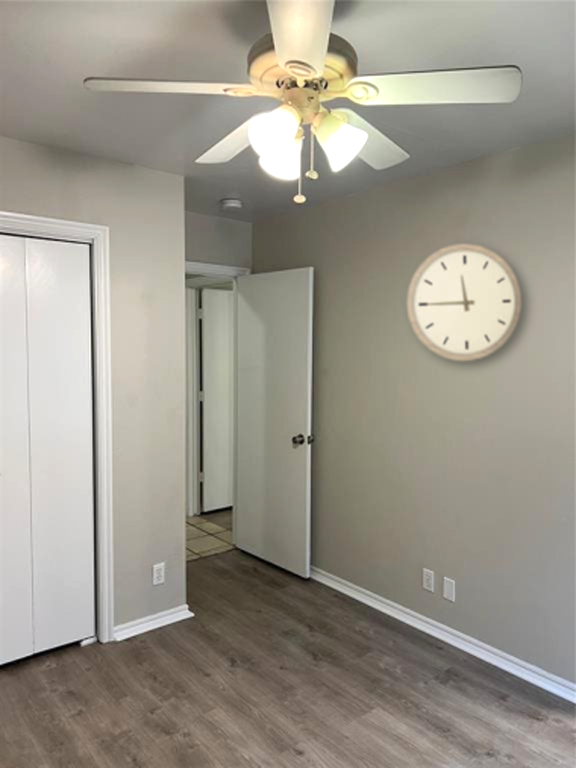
{"hour": 11, "minute": 45}
